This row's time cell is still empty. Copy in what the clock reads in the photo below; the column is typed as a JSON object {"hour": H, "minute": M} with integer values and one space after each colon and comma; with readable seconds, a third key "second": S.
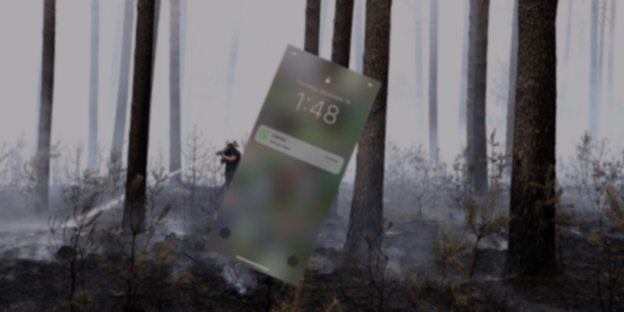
{"hour": 1, "minute": 48}
